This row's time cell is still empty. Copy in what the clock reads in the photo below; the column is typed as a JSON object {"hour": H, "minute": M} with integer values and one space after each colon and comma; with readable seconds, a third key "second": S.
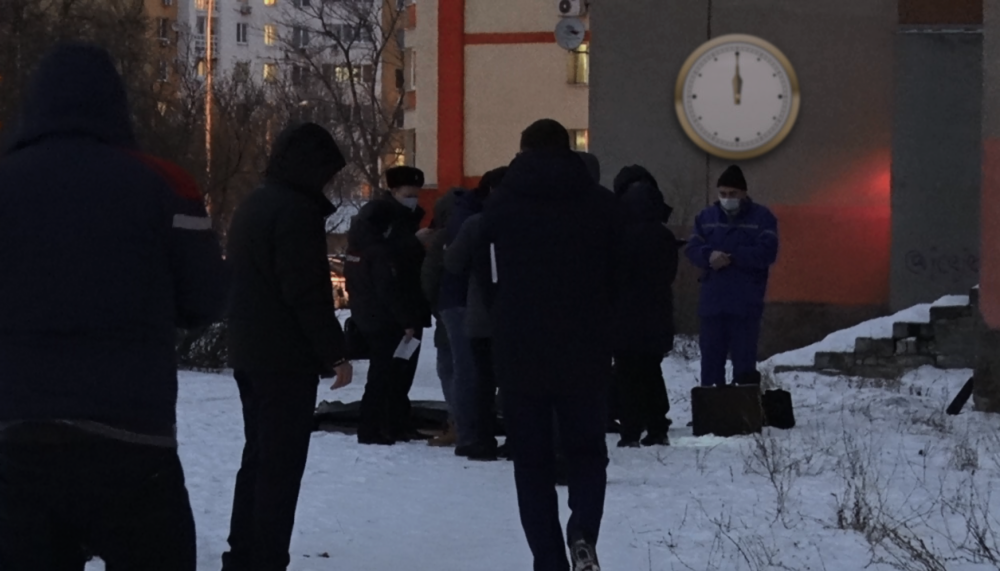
{"hour": 12, "minute": 0}
